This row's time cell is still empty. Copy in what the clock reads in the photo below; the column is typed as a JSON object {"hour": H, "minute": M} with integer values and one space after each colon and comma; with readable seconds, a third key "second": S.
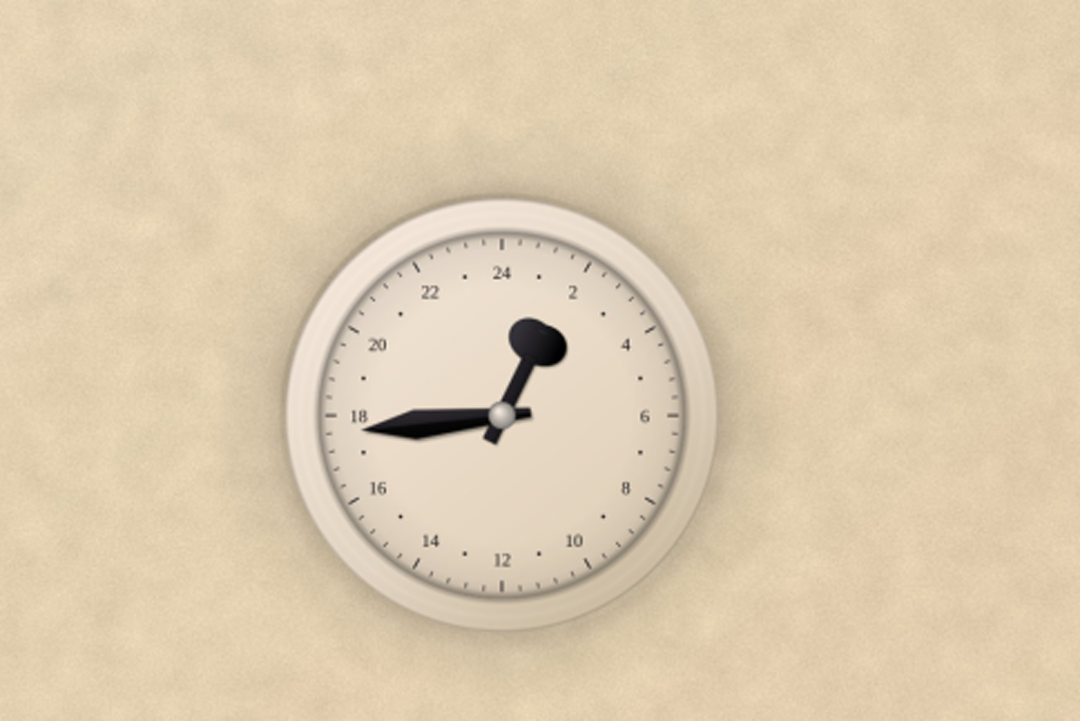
{"hour": 1, "minute": 44}
